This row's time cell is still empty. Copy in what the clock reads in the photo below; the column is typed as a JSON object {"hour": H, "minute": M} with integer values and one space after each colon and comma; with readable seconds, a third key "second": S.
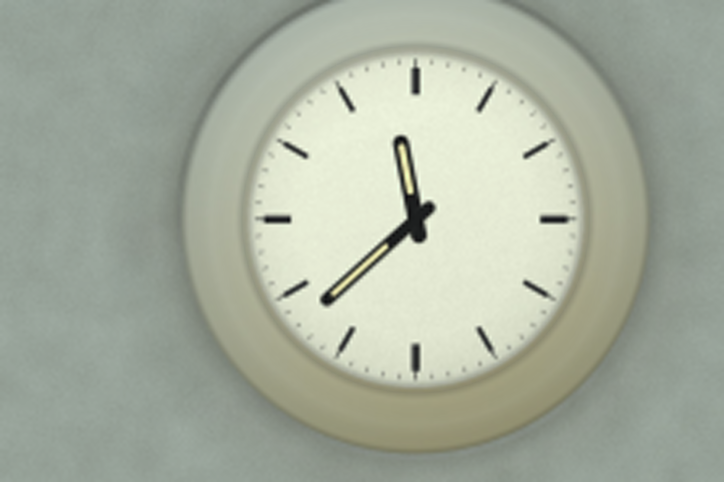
{"hour": 11, "minute": 38}
